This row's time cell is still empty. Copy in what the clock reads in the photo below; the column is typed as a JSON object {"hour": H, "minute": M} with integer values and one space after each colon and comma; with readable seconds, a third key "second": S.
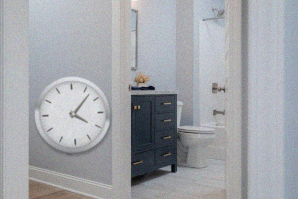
{"hour": 4, "minute": 7}
